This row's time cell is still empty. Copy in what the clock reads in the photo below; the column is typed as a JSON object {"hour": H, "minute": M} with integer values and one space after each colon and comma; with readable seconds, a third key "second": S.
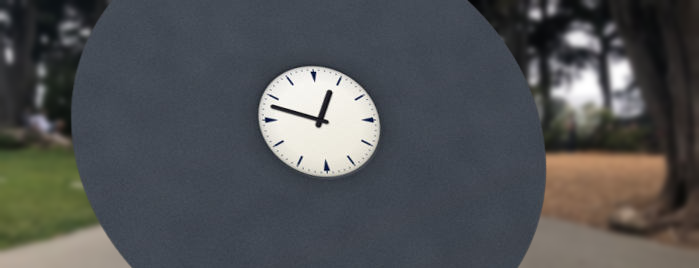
{"hour": 12, "minute": 48}
